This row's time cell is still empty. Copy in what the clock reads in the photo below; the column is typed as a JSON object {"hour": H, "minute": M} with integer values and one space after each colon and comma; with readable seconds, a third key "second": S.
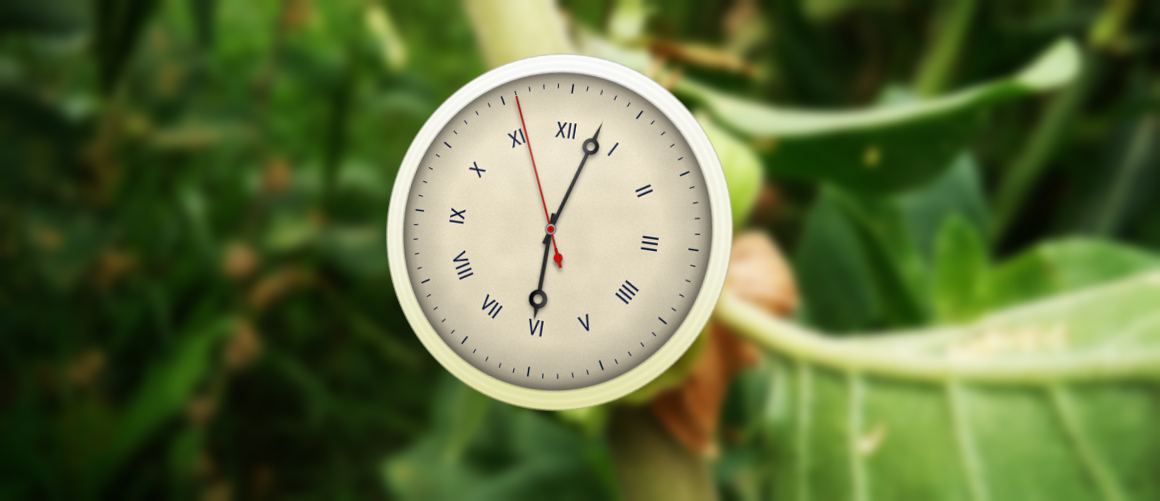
{"hour": 6, "minute": 2, "second": 56}
